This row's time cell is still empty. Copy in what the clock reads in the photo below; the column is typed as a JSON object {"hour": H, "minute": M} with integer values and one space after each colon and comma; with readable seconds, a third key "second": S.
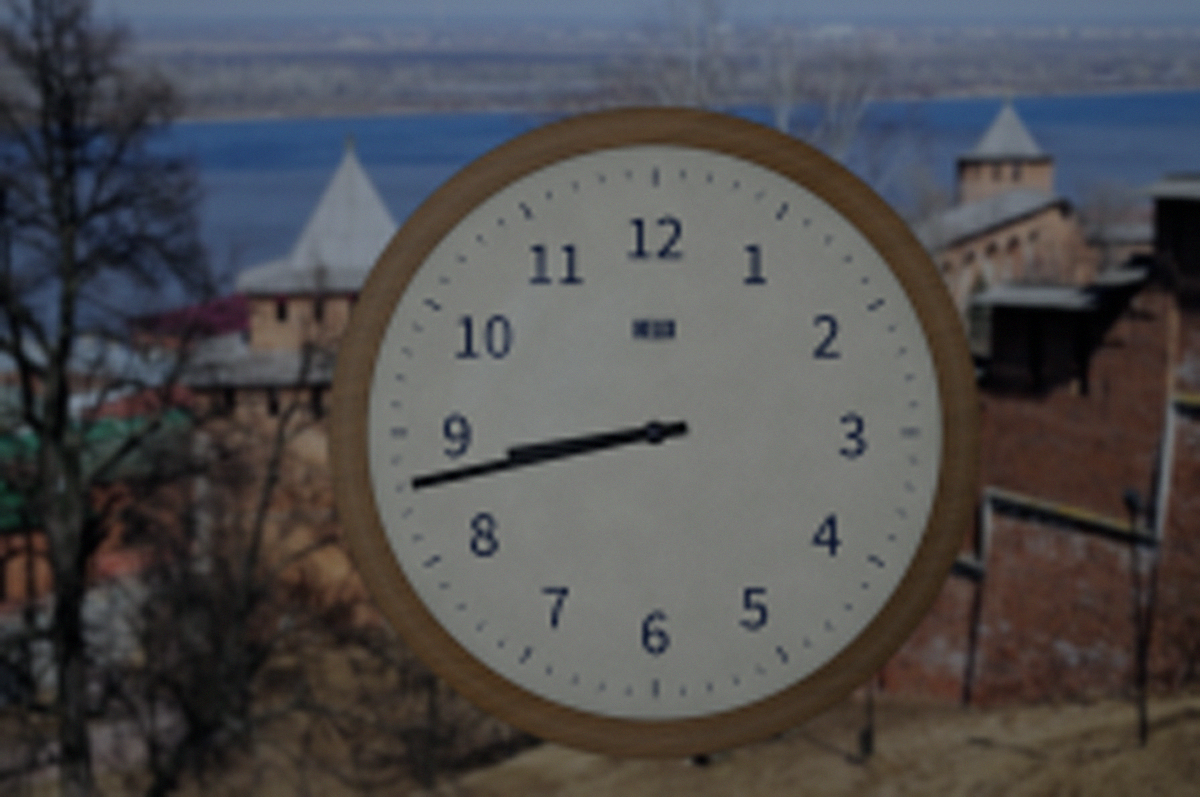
{"hour": 8, "minute": 43}
